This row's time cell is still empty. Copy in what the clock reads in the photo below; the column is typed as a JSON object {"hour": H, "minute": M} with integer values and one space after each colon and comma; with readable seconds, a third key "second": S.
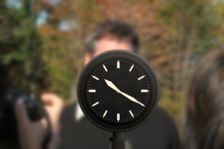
{"hour": 10, "minute": 20}
